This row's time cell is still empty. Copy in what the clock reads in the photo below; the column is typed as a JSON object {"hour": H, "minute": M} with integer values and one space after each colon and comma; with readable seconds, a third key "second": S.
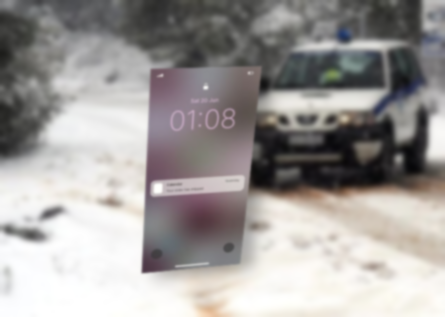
{"hour": 1, "minute": 8}
